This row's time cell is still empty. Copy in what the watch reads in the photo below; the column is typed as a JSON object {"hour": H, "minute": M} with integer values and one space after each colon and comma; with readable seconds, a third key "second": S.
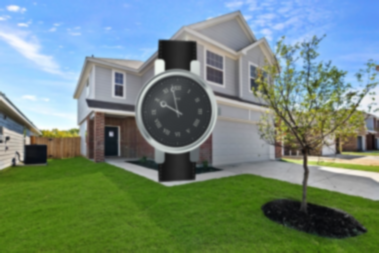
{"hour": 9, "minute": 58}
